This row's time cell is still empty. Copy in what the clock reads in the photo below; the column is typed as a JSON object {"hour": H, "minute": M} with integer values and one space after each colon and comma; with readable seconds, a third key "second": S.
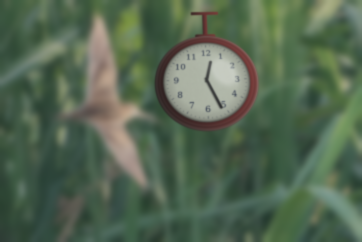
{"hour": 12, "minute": 26}
